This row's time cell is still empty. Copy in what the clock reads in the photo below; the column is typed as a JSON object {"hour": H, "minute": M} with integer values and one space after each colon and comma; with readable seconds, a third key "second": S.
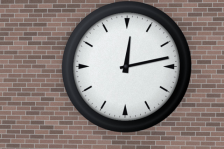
{"hour": 12, "minute": 13}
